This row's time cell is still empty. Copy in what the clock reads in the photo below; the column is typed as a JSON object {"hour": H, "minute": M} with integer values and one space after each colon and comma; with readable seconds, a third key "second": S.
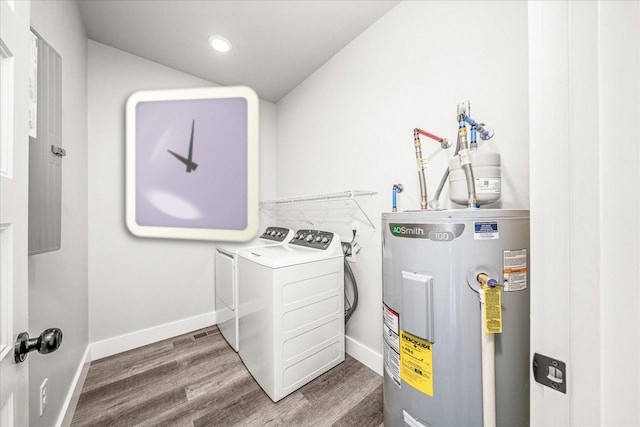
{"hour": 10, "minute": 1}
